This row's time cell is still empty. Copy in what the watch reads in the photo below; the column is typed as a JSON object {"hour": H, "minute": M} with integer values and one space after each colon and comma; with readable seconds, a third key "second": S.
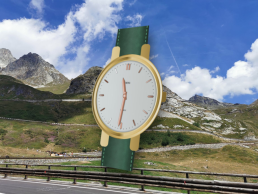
{"hour": 11, "minute": 31}
